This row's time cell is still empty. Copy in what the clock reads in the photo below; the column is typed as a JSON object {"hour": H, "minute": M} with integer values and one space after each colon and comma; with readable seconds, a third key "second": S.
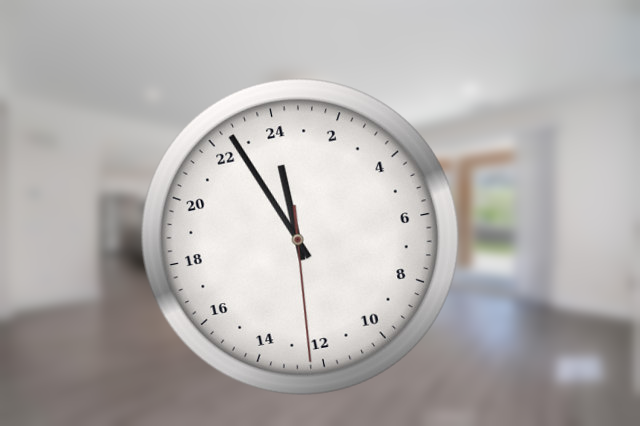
{"hour": 23, "minute": 56, "second": 31}
